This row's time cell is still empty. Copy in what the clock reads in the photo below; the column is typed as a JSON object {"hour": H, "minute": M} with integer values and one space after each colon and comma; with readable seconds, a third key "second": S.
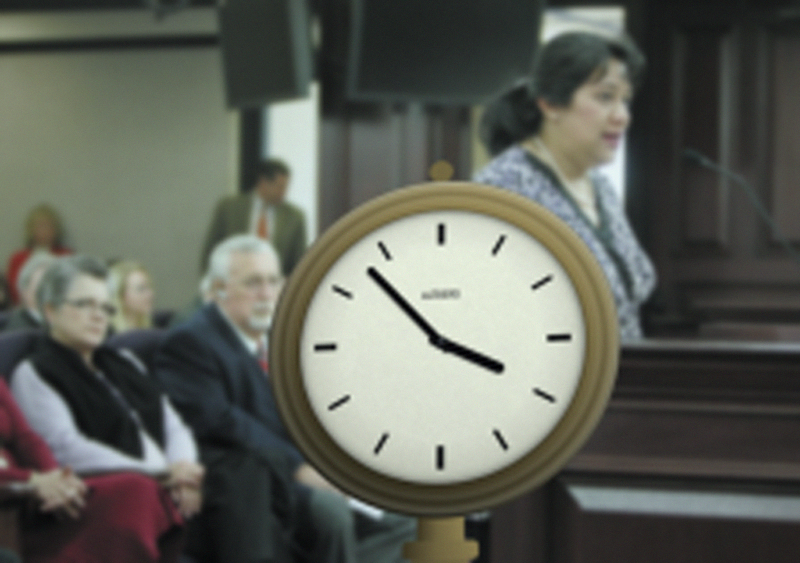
{"hour": 3, "minute": 53}
